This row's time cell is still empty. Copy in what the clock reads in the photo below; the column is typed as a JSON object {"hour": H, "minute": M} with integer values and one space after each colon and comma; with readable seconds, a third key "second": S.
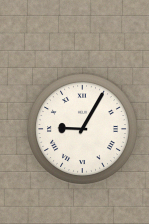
{"hour": 9, "minute": 5}
